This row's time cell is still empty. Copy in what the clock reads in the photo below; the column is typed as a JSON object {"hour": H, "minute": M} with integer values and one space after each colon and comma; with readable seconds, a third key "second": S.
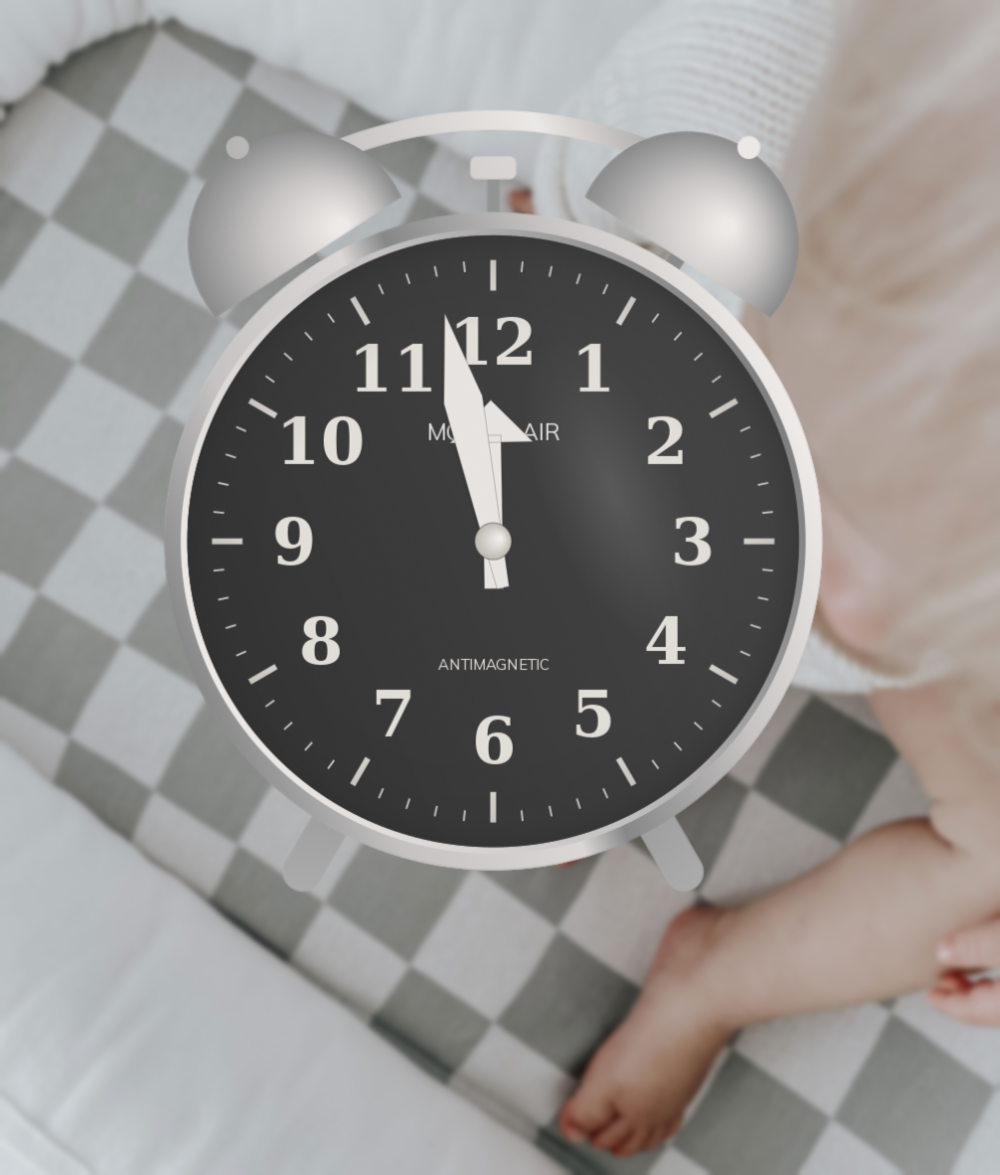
{"hour": 11, "minute": 58}
